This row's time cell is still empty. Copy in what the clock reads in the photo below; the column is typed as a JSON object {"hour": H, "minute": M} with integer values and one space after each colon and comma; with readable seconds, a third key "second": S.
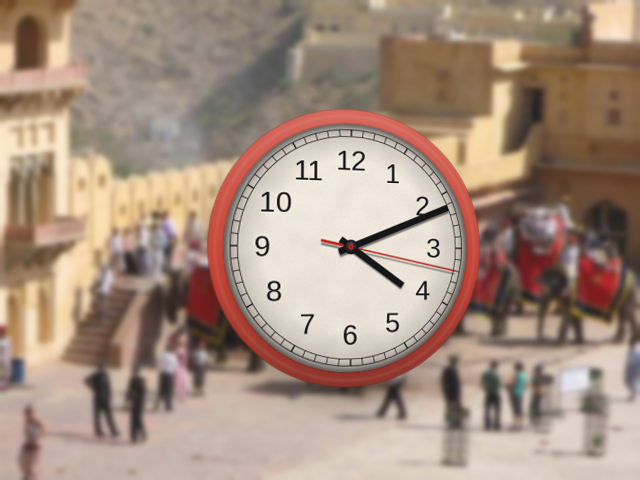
{"hour": 4, "minute": 11, "second": 17}
